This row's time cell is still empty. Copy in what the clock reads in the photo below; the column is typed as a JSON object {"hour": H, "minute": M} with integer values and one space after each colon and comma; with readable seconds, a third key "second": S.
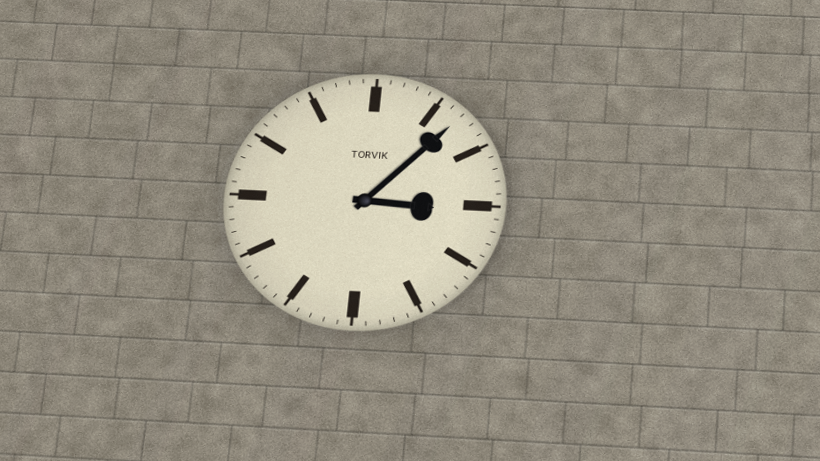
{"hour": 3, "minute": 7}
